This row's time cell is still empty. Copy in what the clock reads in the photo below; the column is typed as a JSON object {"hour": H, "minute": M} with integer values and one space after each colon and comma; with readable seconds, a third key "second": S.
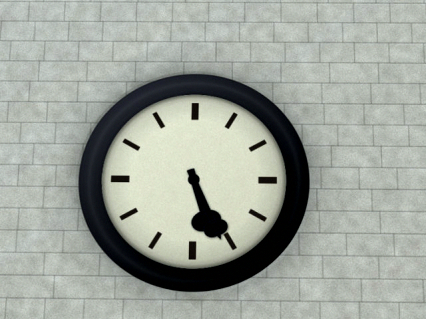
{"hour": 5, "minute": 26}
